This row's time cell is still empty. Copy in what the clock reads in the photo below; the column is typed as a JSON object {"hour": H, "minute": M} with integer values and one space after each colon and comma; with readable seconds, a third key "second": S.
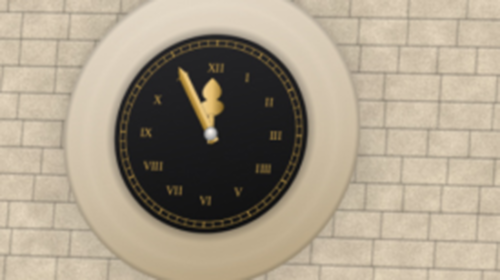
{"hour": 11, "minute": 55}
